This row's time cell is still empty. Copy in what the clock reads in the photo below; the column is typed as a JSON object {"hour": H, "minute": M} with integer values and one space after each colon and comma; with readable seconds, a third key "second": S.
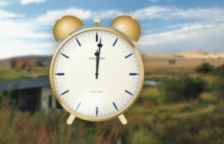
{"hour": 12, "minute": 1}
